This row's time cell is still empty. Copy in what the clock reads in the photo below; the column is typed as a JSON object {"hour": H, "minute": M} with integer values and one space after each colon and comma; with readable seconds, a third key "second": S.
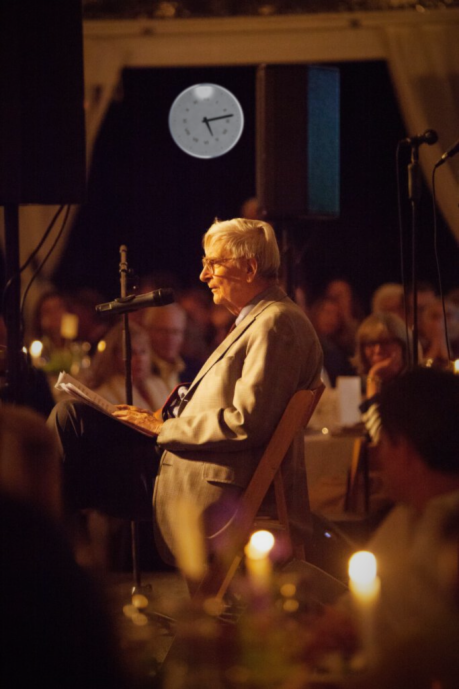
{"hour": 5, "minute": 13}
